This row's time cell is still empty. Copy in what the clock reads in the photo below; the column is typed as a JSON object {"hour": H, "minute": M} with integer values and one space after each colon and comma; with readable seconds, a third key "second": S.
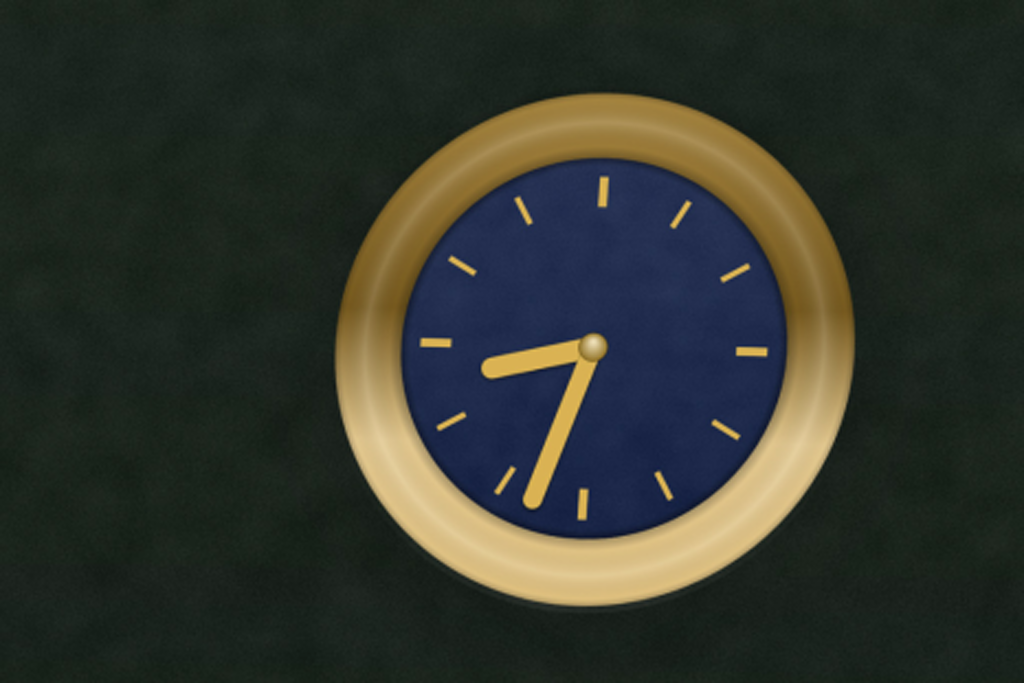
{"hour": 8, "minute": 33}
